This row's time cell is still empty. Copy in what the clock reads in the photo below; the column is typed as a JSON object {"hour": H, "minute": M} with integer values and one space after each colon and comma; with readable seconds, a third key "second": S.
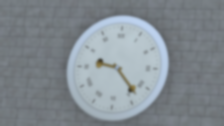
{"hour": 9, "minute": 23}
